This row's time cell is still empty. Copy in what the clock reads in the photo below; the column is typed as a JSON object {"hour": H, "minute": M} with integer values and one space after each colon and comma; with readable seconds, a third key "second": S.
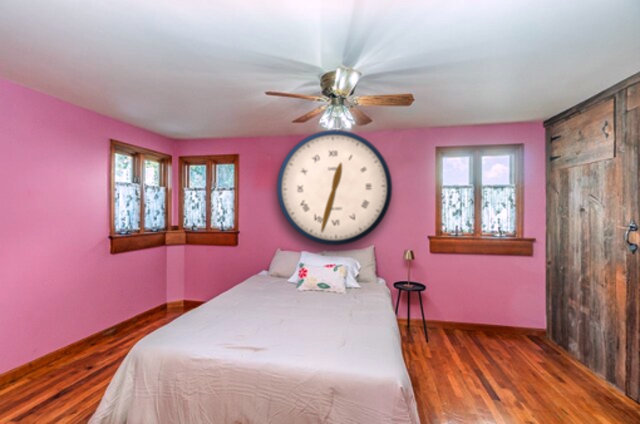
{"hour": 12, "minute": 33}
